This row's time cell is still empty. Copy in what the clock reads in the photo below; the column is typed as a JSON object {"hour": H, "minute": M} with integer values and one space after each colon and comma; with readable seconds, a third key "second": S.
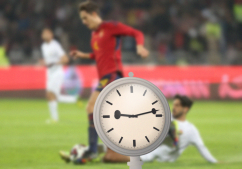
{"hour": 9, "minute": 13}
